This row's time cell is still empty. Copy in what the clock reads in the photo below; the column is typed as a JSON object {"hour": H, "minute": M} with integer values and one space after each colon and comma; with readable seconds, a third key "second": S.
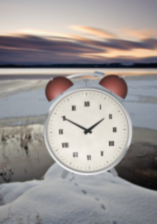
{"hour": 1, "minute": 50}
